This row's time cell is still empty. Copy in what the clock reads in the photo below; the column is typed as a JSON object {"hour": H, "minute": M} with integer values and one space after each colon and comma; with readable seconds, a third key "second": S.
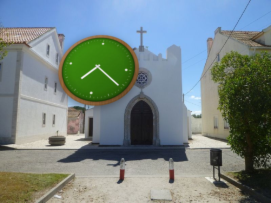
{"hour": 7, "minute": 21}
